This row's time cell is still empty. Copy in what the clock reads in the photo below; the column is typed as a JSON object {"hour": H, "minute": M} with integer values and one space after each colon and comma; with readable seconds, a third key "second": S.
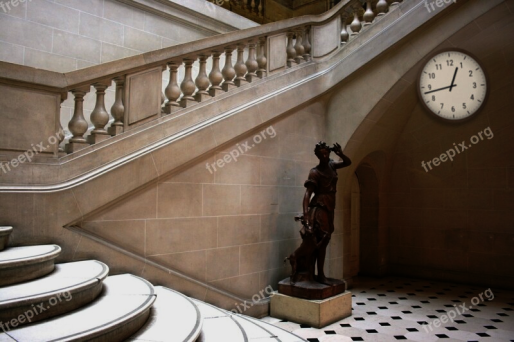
{"hour": 12, "minute": 43}
